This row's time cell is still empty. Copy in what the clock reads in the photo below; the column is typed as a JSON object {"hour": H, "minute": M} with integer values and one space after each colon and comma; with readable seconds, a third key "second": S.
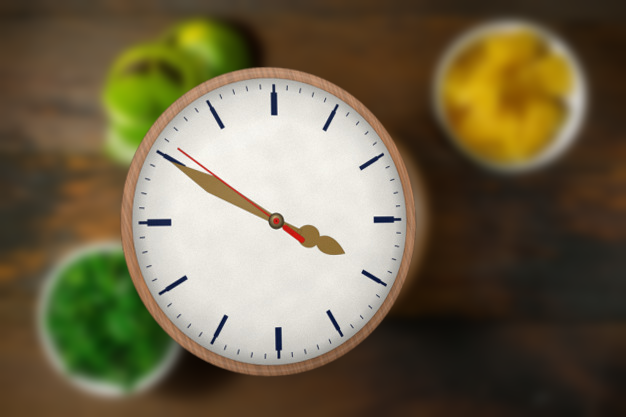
{"hour": 3, "minute": 49, "second": 51}
